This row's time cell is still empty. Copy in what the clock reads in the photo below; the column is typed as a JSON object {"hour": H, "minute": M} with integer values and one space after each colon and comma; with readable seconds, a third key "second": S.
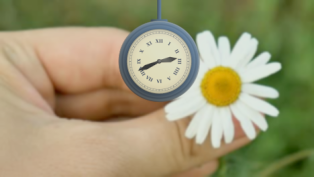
{"hour": 2, "minute": 41}
